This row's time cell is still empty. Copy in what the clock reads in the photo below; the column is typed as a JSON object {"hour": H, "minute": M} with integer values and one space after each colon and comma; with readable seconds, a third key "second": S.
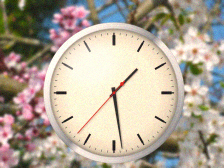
{"hour": 1, "minute": 28, "second": 37}
